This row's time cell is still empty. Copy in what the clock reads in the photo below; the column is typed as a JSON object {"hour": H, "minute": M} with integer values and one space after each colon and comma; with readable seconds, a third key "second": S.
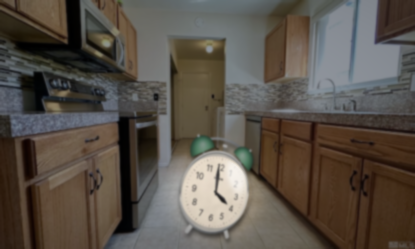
{"hour": 3, "minute": 59}
